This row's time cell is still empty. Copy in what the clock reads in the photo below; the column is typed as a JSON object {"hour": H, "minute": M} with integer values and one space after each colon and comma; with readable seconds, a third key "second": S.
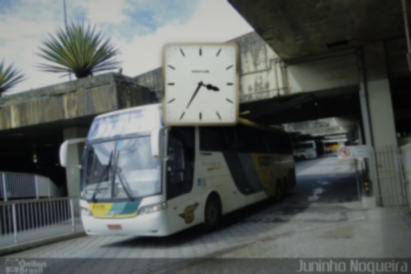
{"hour": 3, "minute": 35}
